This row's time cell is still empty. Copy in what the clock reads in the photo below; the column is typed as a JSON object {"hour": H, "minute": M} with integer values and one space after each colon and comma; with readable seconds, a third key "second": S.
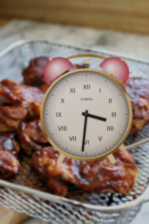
{"hour": 3, "minute": 31}
